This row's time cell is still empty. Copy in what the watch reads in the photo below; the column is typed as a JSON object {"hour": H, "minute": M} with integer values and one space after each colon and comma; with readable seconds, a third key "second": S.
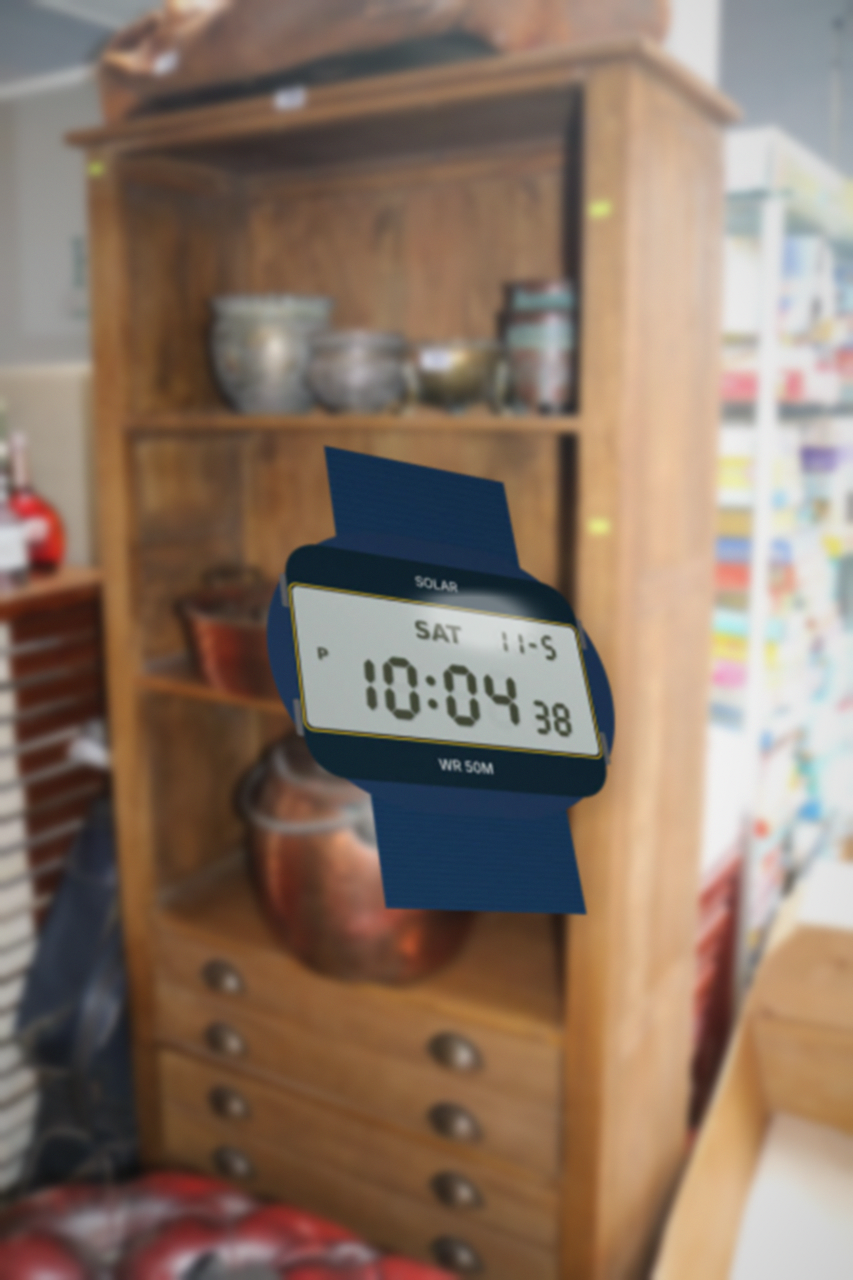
{"hour": 10, "minute": 4, "second": 38}
